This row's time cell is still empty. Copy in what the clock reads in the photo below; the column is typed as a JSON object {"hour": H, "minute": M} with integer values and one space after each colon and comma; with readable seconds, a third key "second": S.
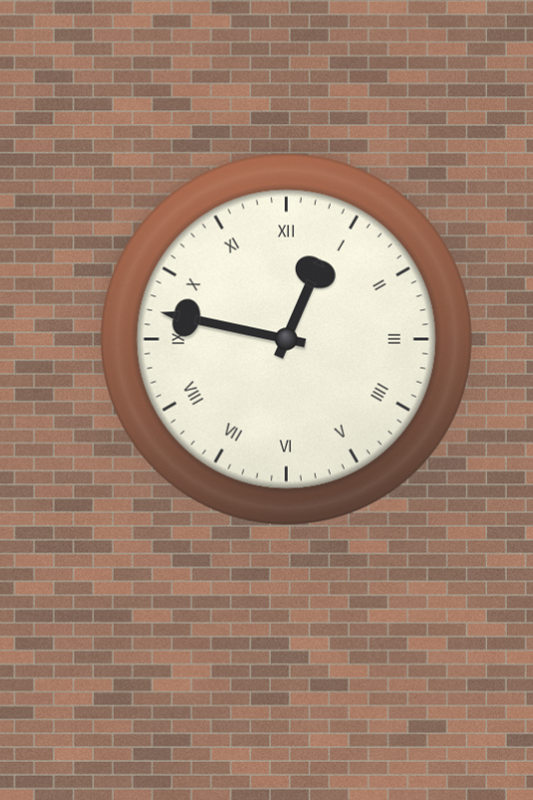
{"hour": 12, "minute": 47}
